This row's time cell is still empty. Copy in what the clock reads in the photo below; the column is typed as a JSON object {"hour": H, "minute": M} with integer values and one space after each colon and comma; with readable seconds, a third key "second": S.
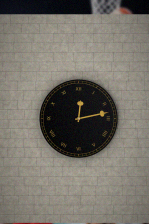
{"hour": 12, "minute": 13}
